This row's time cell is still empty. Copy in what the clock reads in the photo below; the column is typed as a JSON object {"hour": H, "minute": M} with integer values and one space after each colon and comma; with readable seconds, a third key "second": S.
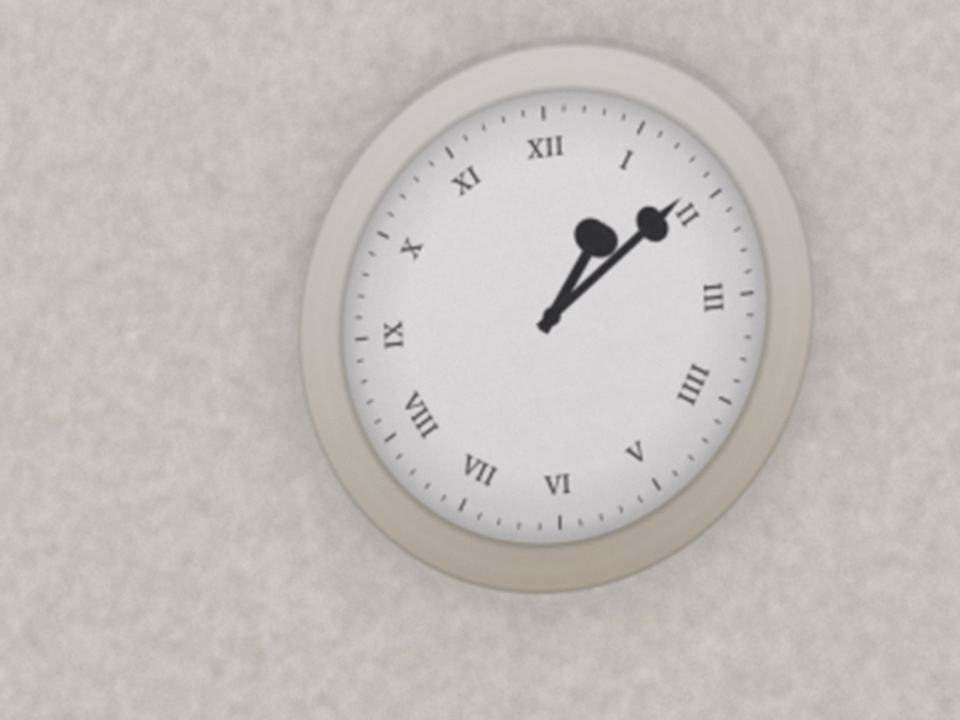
{"hour": 1, "minute": 9}
